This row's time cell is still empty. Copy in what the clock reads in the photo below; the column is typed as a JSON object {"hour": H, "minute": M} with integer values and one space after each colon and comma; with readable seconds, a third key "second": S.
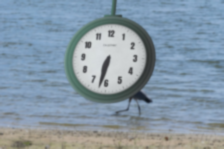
{"hour": 6, "minute": 32}
